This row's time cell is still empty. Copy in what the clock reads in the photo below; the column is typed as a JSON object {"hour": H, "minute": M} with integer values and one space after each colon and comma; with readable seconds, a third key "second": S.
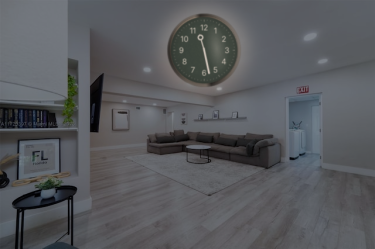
{"hour": 11, "minute": 28}
